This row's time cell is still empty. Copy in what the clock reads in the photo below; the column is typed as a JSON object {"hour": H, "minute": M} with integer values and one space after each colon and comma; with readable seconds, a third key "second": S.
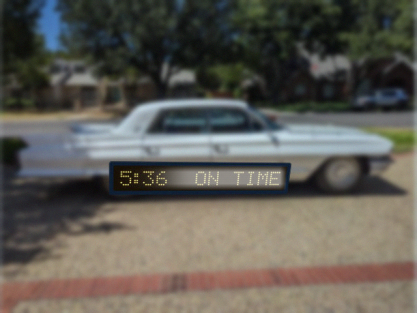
{"hour": 5, "minute": 36}
